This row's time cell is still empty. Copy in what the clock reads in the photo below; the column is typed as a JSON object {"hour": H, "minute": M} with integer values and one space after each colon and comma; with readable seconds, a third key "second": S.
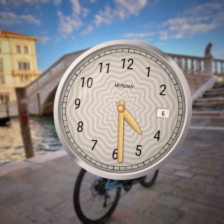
{"hour": 4, "minute": 29}
